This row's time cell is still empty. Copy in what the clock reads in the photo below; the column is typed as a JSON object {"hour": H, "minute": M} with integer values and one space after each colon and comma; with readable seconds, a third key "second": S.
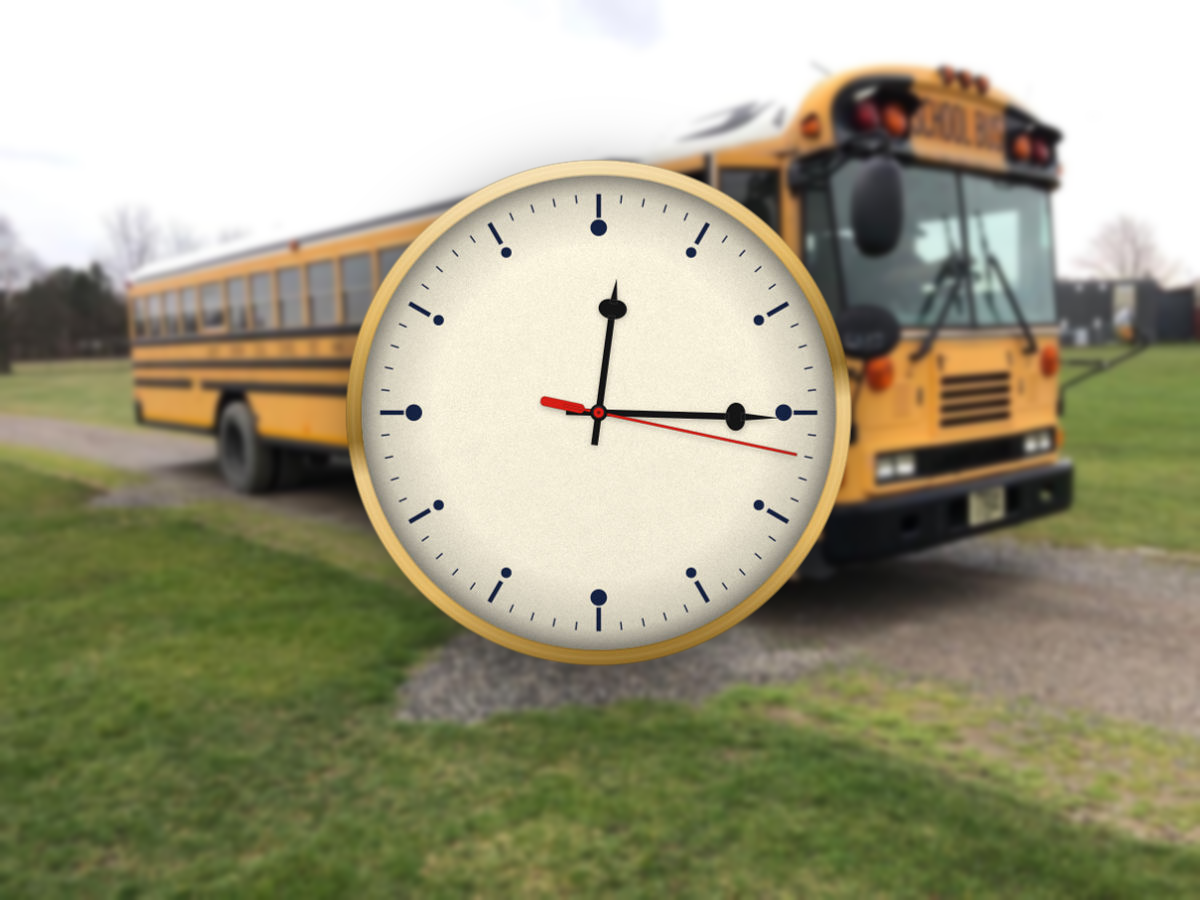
{"hour": 12, "minute": 15, "second": 17}
